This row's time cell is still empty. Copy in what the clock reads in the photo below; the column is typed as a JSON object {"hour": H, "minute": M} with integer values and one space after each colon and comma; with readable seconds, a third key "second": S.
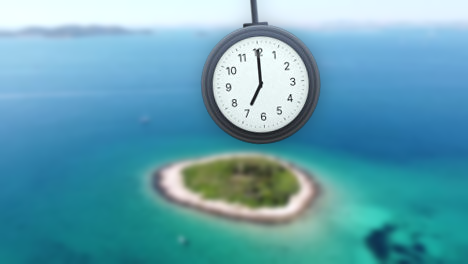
{"hour": 7, "minute": 0}
